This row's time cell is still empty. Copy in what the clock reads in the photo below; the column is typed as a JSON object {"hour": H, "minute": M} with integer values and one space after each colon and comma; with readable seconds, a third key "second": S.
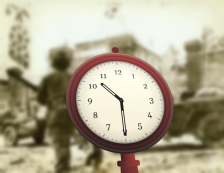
{"hour": 10, "minute": 30}
